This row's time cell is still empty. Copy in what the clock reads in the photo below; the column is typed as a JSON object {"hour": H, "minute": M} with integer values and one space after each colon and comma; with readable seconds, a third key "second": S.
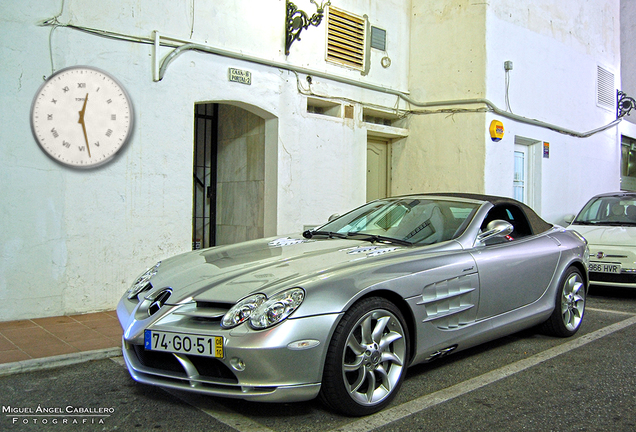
{"hour": 12, "minute": 28}
